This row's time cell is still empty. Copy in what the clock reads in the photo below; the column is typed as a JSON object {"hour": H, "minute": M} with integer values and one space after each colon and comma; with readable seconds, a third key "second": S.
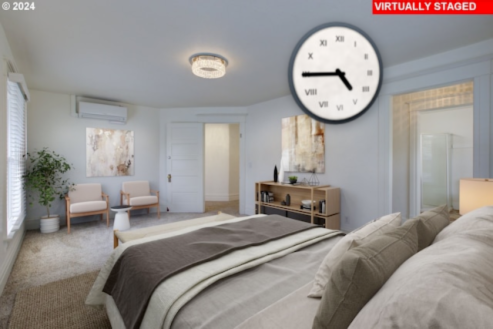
{"hour": 4, "minute": 45}
